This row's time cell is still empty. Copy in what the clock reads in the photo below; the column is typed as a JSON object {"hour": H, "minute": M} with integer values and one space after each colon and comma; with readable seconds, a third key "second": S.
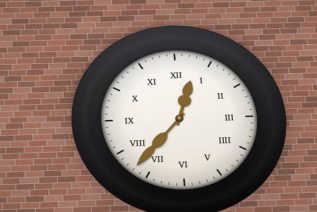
{"hour": 12, "minute": 37}
